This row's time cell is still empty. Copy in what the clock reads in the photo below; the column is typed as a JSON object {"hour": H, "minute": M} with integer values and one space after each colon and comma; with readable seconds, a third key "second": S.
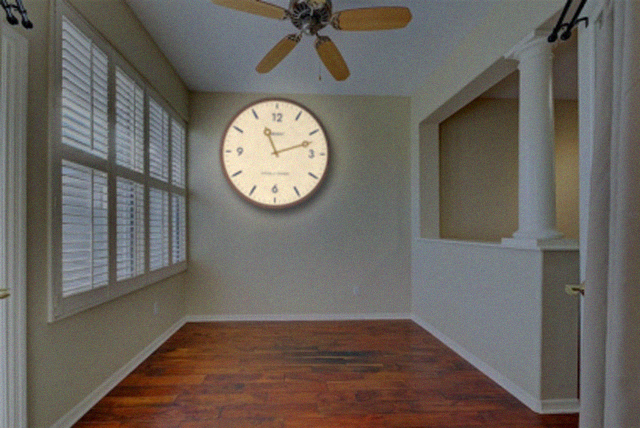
{"hour": 11, "minute": 12}
